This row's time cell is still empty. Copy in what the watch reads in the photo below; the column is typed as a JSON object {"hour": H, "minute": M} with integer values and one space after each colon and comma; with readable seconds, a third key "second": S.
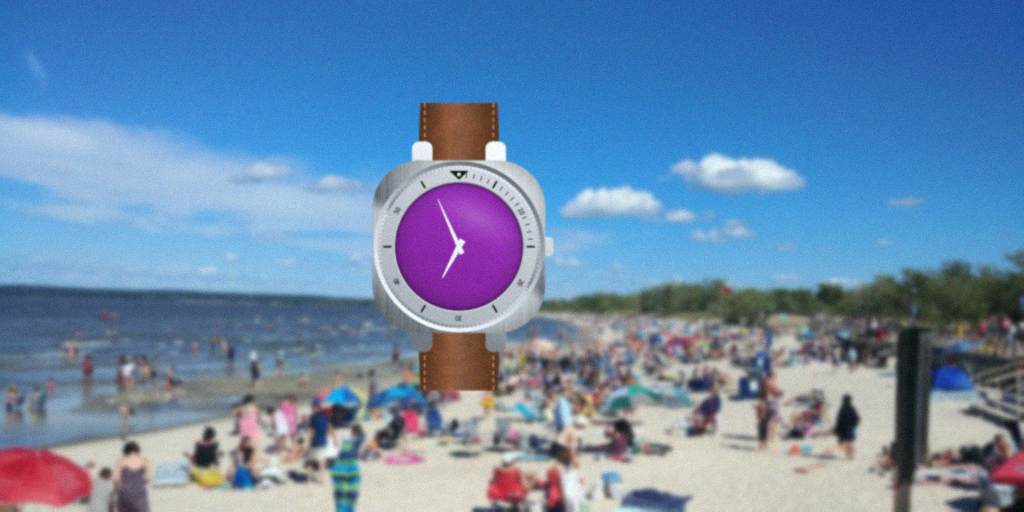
{"hour": 6, "minute": 56}
